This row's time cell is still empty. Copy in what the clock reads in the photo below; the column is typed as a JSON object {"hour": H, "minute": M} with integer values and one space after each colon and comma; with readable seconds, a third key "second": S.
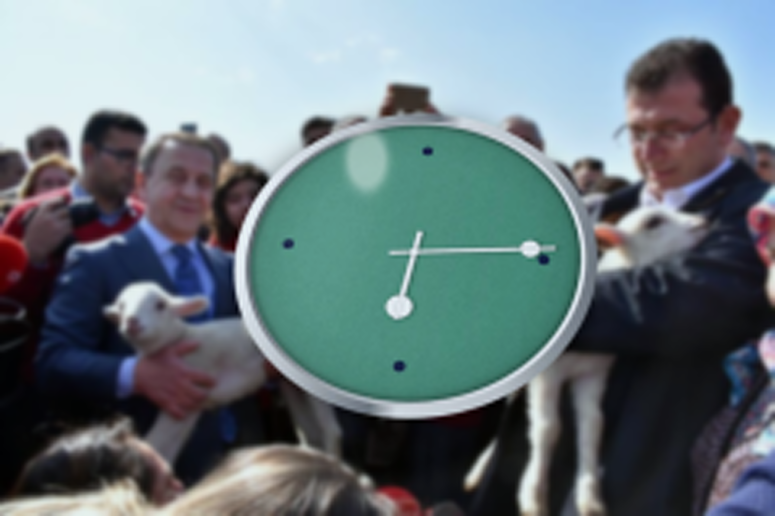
{"hour": 6, "minute": 14}
